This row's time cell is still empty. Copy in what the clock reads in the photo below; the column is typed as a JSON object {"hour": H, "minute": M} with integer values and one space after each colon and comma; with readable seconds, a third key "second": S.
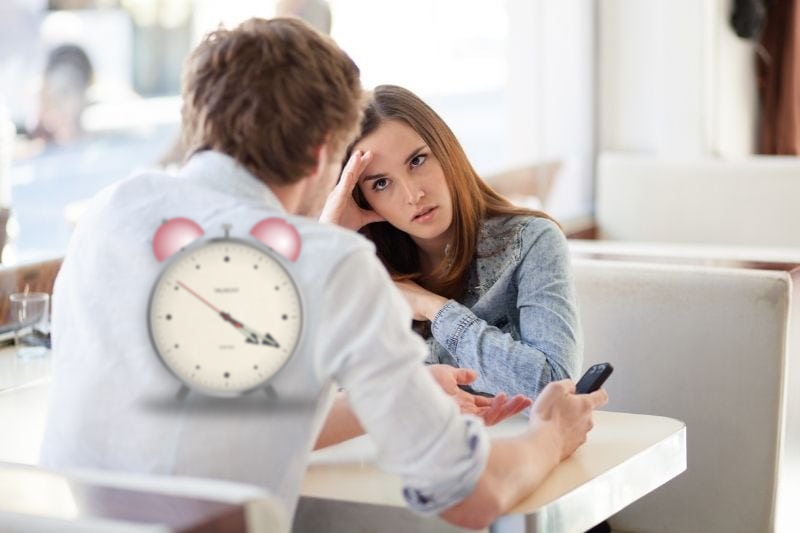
{"hour": 4, "minute": 19, "second": 51}
